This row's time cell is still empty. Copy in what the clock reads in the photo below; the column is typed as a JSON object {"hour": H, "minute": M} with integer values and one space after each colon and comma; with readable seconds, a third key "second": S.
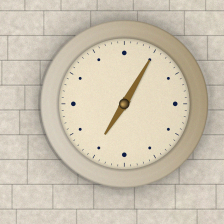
{"hour": 7, "minute": 5}
